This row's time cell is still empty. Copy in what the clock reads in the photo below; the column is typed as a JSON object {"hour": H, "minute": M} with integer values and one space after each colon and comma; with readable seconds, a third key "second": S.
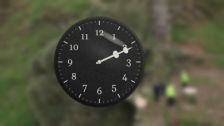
{"hour": 2, "minute": 11}
